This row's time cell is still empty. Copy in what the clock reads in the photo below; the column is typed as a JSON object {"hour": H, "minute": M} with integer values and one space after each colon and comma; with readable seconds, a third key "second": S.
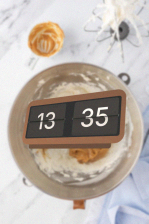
{"hour": 13, "minute": 35}
